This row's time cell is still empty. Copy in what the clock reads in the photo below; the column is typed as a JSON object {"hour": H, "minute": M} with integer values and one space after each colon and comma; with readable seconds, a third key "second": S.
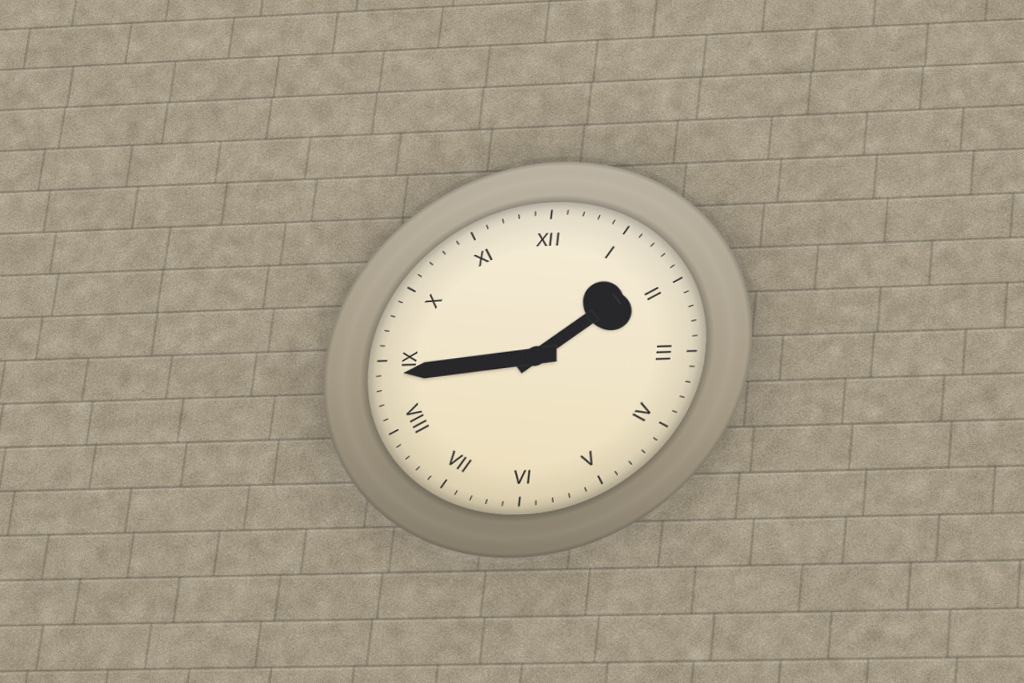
{"hour": 1, "minute": 44}
